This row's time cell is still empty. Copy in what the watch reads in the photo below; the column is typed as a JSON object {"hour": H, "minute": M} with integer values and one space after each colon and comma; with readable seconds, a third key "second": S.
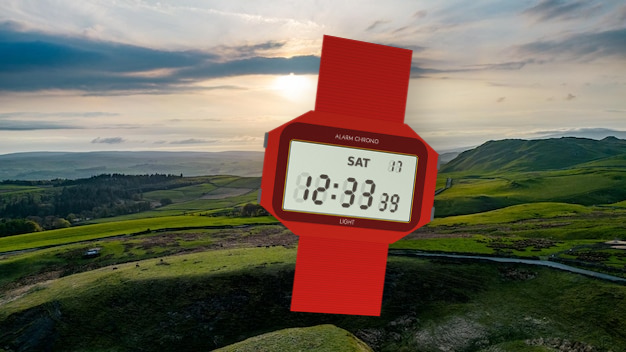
{"hour": 12, "minute": 33, "second": 39}
